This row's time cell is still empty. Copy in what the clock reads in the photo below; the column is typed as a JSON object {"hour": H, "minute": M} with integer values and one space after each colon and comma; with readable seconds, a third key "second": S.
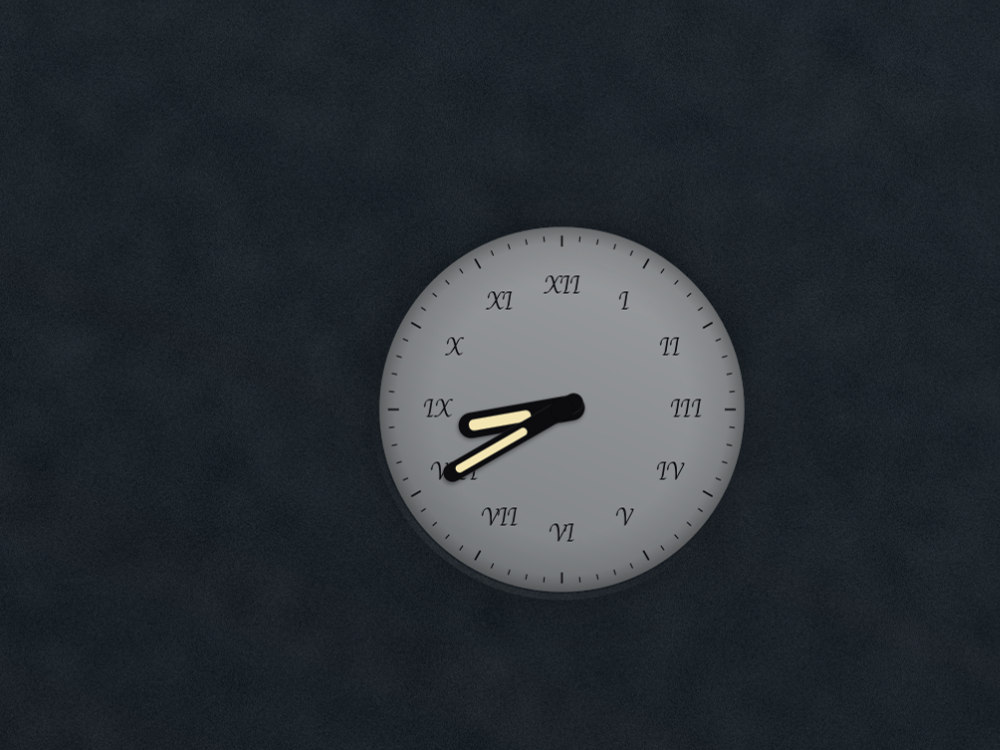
{"hour": 8, "minute": 40}
